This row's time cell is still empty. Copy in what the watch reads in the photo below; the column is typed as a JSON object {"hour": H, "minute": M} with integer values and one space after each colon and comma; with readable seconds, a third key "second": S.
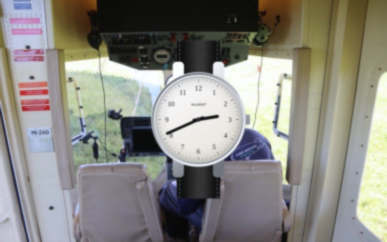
{"hour": 2, "minute": 41}
